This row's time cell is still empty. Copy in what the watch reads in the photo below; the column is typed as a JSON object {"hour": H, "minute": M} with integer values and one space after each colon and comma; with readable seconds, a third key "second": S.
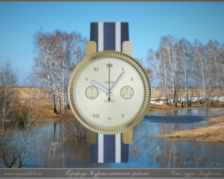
{"hour": 10, "minute": 6}
